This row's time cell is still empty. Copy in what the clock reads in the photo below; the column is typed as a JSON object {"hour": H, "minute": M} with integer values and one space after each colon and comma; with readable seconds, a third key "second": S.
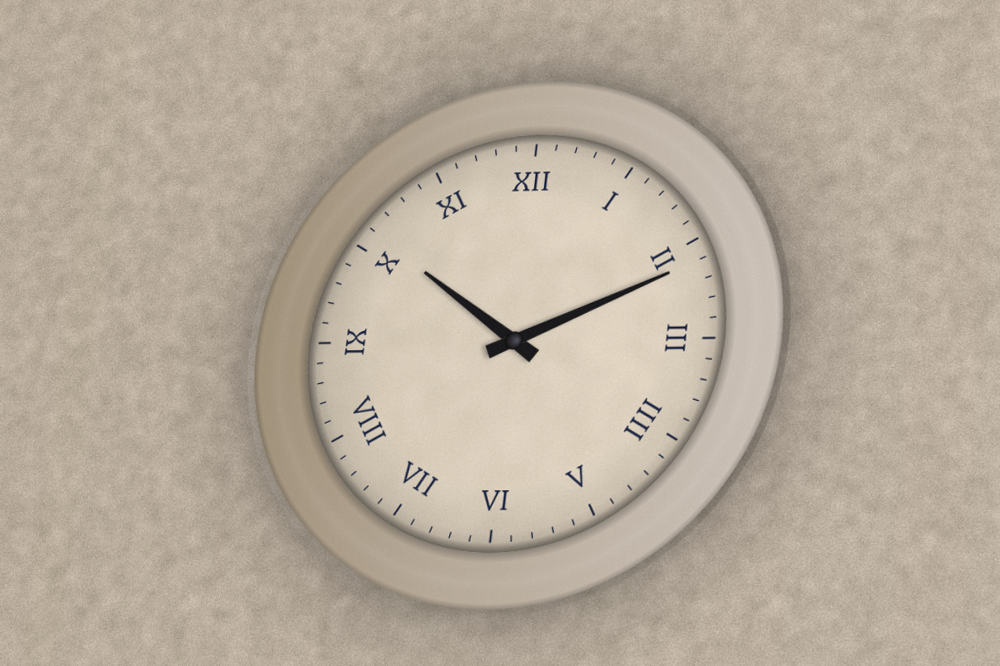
{"hour": 10, "minute": 11}
